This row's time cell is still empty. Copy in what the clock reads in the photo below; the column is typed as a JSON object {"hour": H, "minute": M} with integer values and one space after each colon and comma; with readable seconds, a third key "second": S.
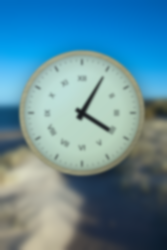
{"hour": 4, "minute": 5}
